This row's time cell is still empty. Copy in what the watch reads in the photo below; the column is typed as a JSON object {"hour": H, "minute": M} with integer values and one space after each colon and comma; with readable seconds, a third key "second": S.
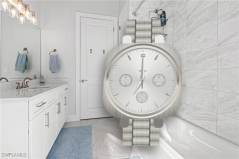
{"hour": 7, "minute": 0}
